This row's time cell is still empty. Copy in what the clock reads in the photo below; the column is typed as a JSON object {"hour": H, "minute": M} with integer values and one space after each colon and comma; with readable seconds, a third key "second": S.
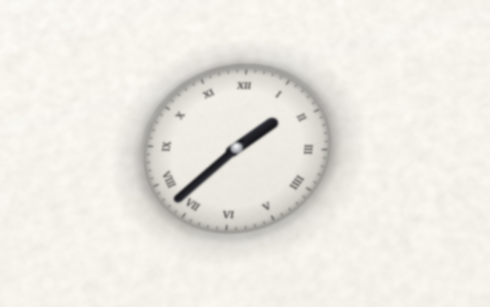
{"hour": 1, "minute": 37}
